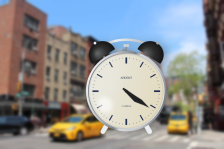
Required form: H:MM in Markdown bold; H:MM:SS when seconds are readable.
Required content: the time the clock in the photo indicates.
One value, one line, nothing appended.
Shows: **4:21**
